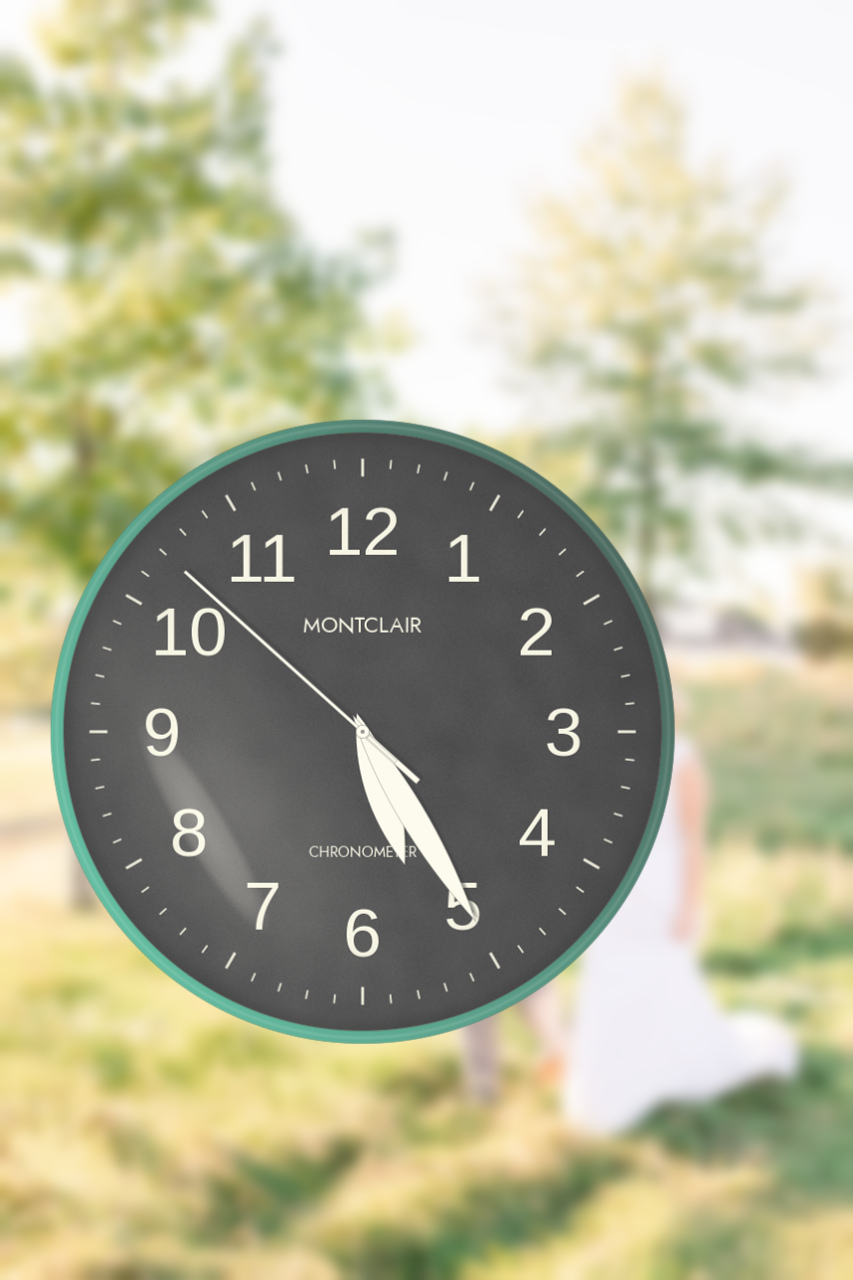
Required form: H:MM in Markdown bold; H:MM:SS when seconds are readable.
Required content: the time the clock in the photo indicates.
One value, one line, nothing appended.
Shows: **5:24:52**
